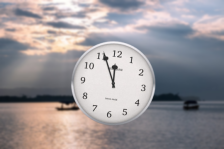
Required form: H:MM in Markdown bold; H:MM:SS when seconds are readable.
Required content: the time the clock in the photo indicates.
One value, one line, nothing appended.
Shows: **11:56**
